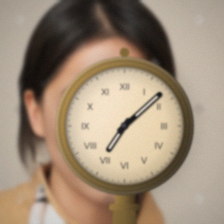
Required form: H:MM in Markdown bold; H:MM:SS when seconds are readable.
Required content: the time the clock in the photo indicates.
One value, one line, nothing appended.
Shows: **7:08**
